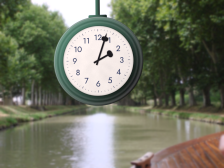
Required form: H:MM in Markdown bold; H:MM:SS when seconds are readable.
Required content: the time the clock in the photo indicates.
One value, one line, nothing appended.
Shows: **2:03**
